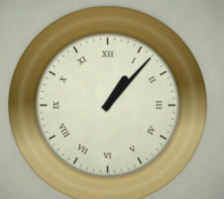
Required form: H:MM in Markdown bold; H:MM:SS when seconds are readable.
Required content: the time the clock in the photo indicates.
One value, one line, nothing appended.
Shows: **1:07**
